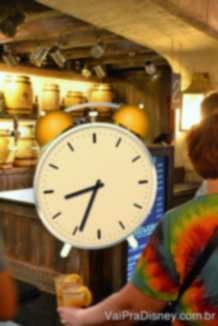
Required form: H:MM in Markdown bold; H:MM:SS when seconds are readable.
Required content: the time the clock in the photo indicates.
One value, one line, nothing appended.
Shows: **8:34**
